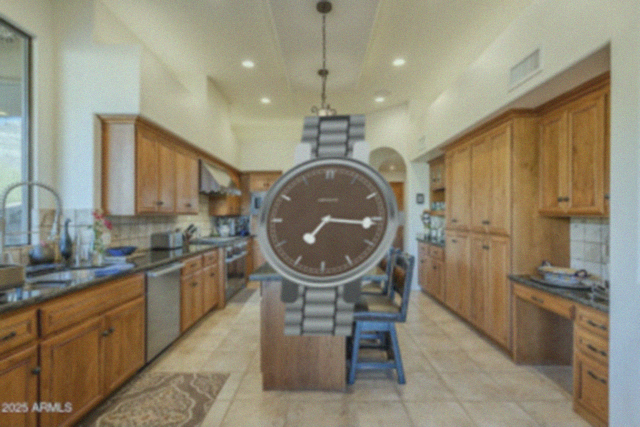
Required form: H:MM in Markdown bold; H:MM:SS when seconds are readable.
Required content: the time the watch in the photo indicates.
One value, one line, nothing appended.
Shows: **7:16**
